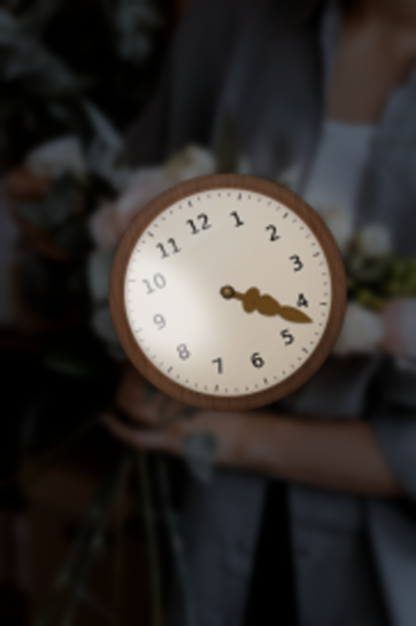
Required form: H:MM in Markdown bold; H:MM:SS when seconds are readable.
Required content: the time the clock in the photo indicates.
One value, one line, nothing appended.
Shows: **4:22**
